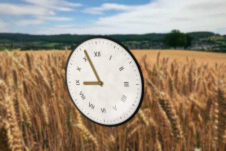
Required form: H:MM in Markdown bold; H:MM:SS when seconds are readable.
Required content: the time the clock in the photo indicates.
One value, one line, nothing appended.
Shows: **8:56**
